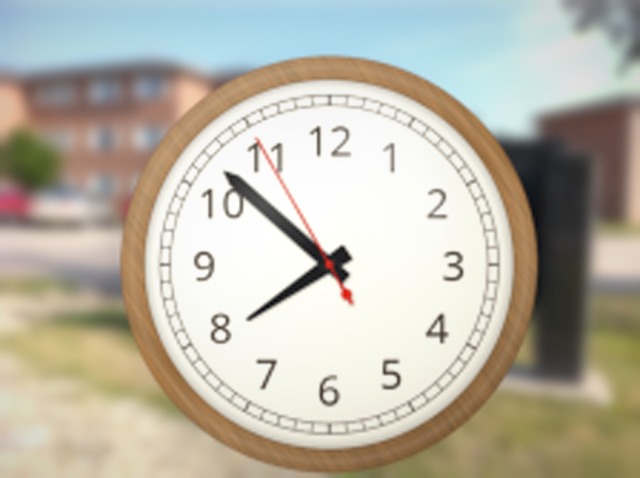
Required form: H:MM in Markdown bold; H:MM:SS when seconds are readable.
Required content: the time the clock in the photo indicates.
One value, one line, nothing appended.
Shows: **7:51:55**
